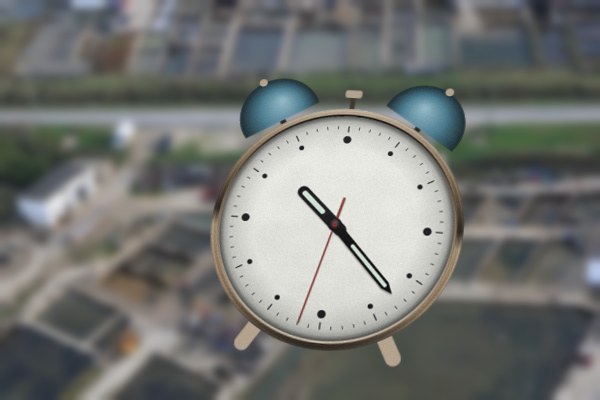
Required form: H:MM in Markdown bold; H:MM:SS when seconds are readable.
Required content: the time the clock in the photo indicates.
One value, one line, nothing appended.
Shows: **10:22:32**
